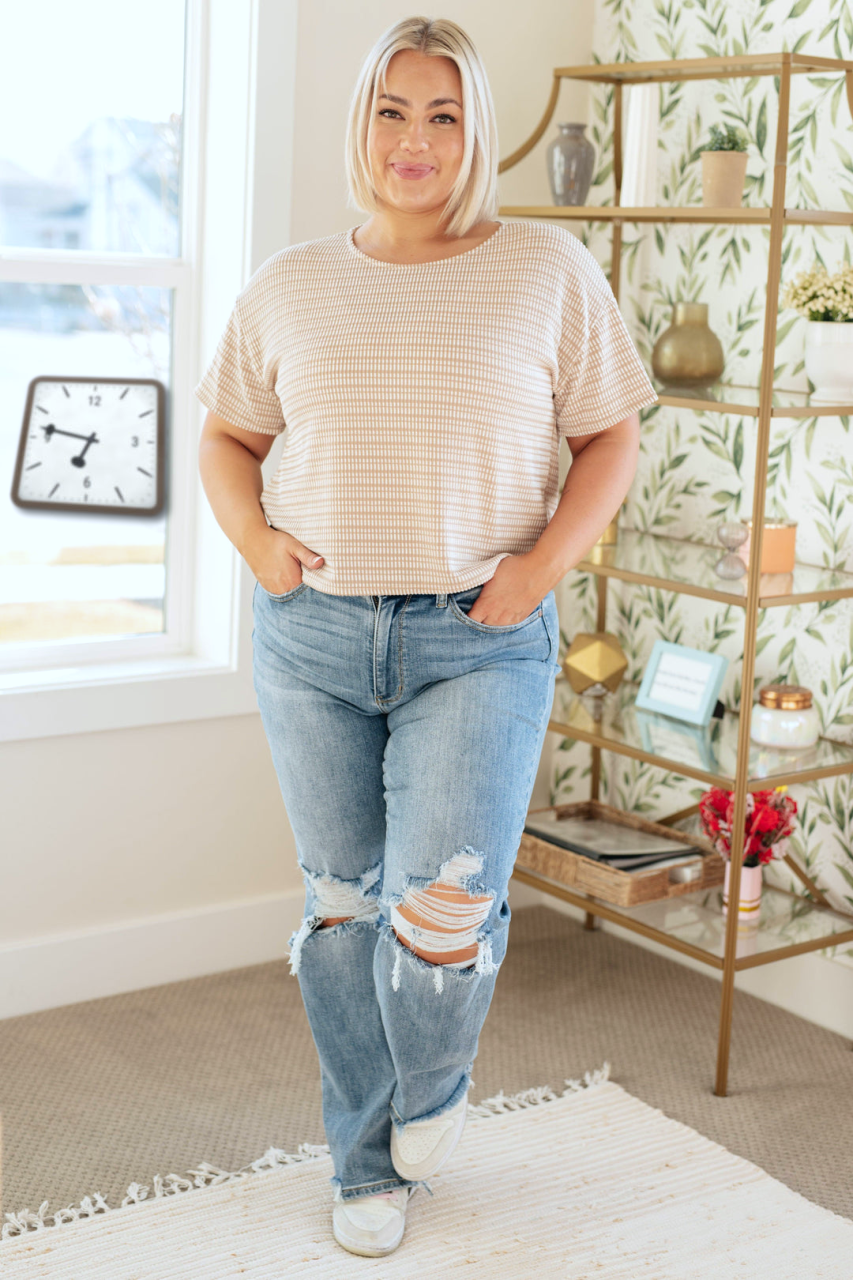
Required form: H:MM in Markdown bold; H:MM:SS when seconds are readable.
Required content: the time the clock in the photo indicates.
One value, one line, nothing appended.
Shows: **6:47**
